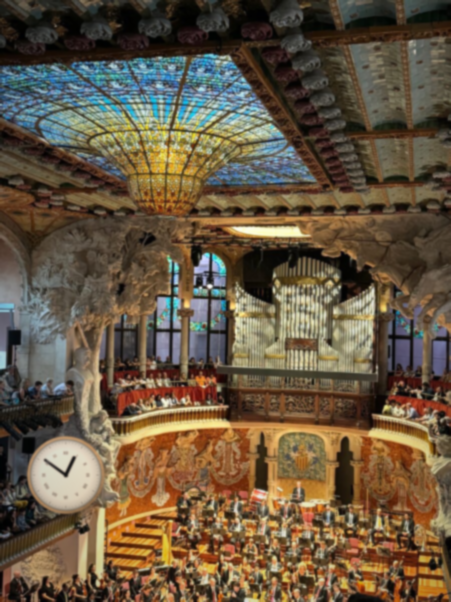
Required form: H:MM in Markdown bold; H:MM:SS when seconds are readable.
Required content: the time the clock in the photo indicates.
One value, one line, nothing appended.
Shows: **12:51**
